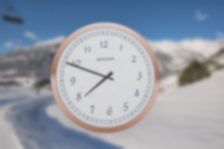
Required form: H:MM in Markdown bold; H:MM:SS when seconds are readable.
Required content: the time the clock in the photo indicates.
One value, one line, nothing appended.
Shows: **7:49**
